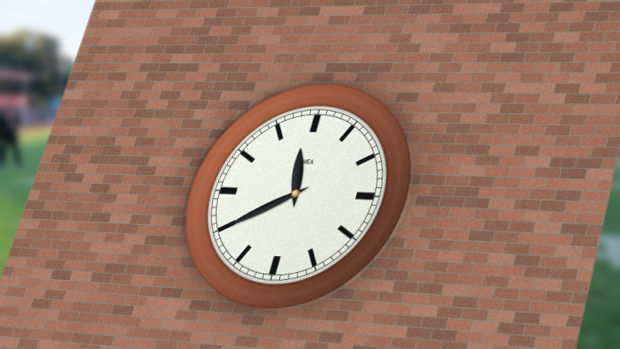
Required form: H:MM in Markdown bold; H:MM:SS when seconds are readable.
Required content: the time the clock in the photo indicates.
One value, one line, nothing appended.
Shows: **11:40**
